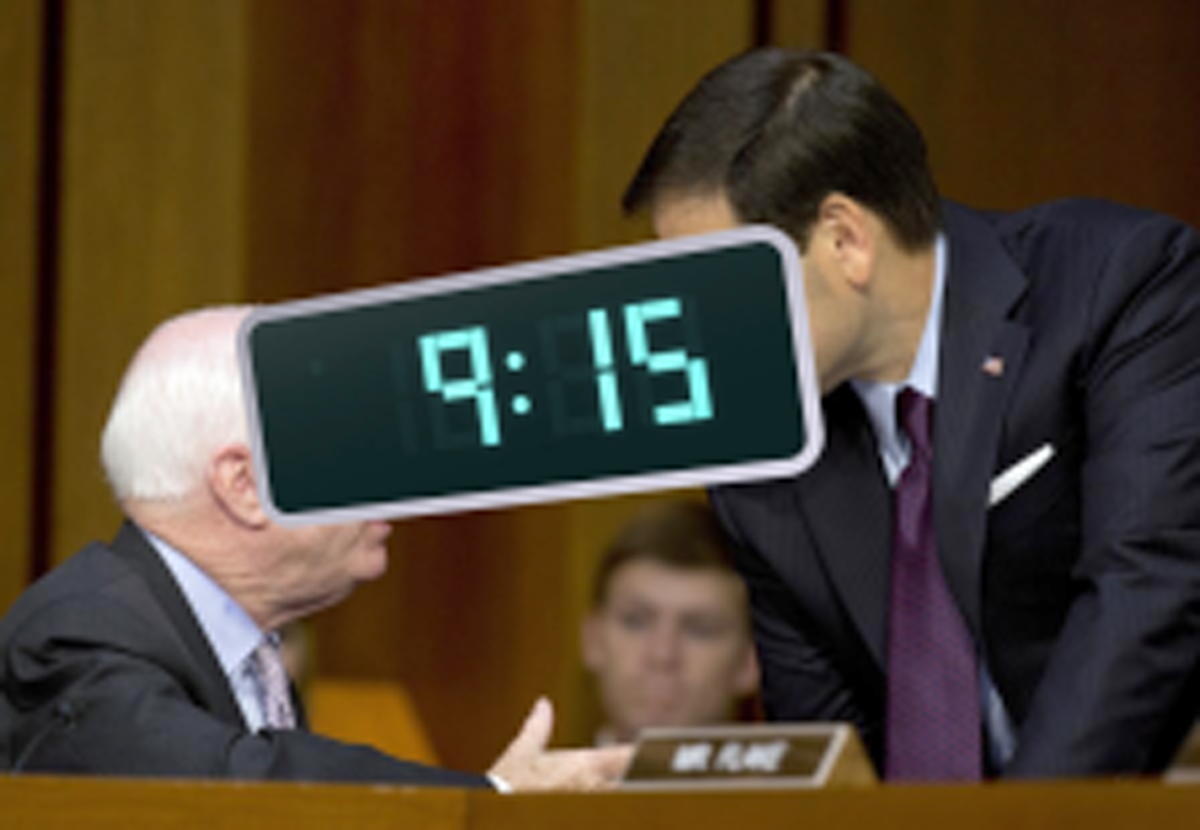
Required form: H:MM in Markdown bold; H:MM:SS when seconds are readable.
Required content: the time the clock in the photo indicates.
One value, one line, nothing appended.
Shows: **9:15**
